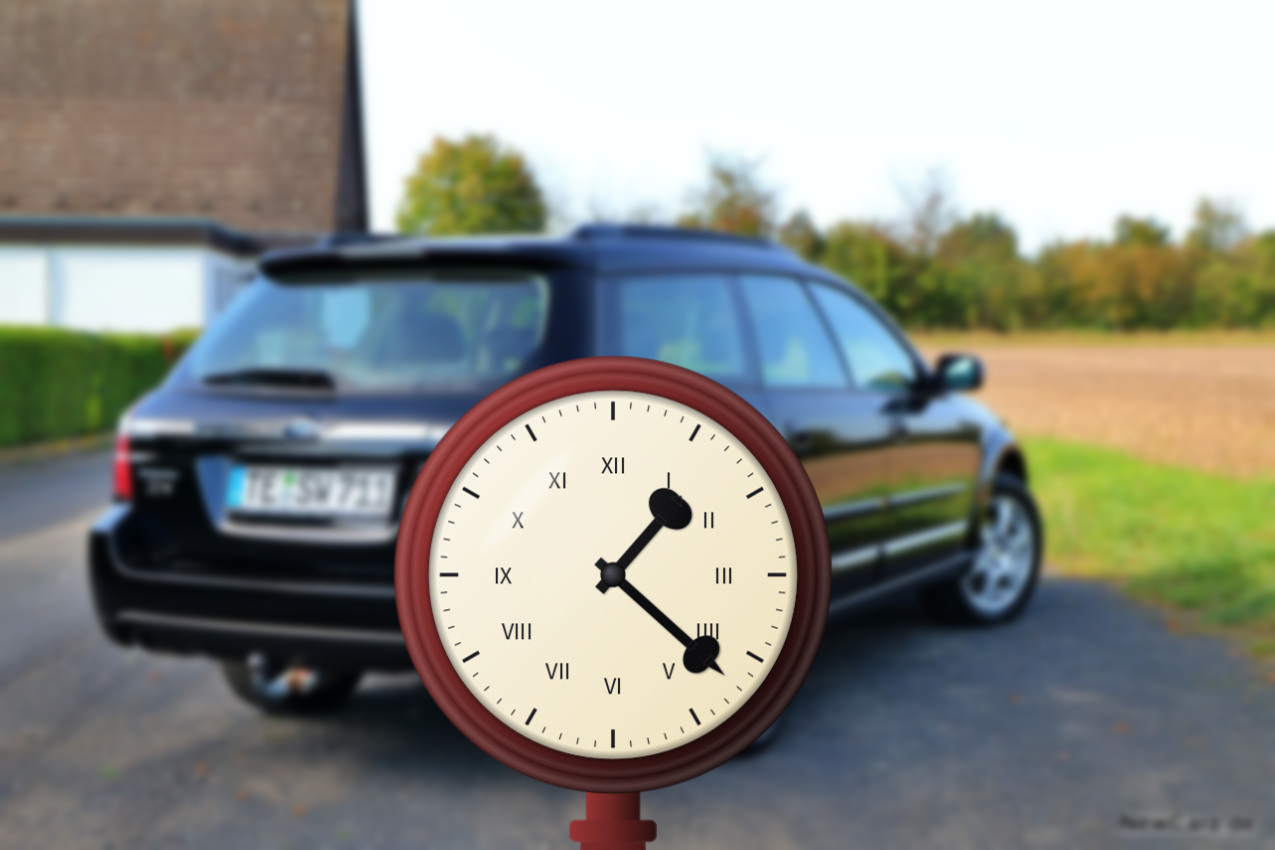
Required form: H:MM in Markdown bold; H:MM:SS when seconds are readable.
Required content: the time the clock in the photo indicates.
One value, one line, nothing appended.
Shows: **1:22**
